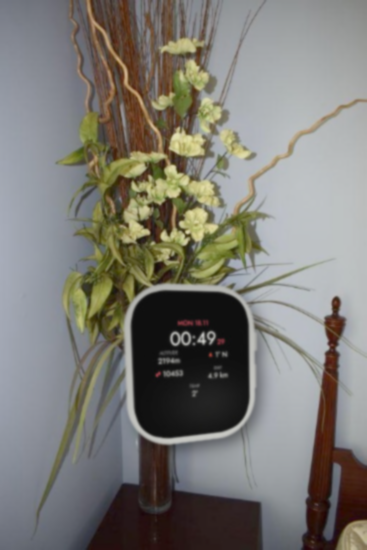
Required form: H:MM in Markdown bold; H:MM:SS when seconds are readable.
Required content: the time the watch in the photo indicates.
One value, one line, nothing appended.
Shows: **0:49**
